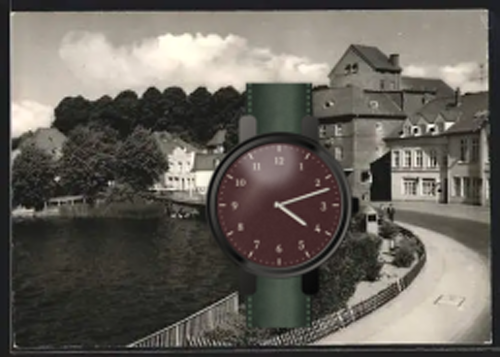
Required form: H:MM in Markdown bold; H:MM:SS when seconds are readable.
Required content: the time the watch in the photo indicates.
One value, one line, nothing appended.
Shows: **4:12**
